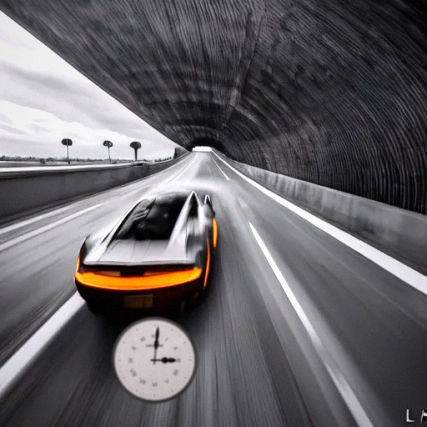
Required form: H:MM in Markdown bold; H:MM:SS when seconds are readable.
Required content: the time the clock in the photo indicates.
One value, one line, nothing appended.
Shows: **3:01**
